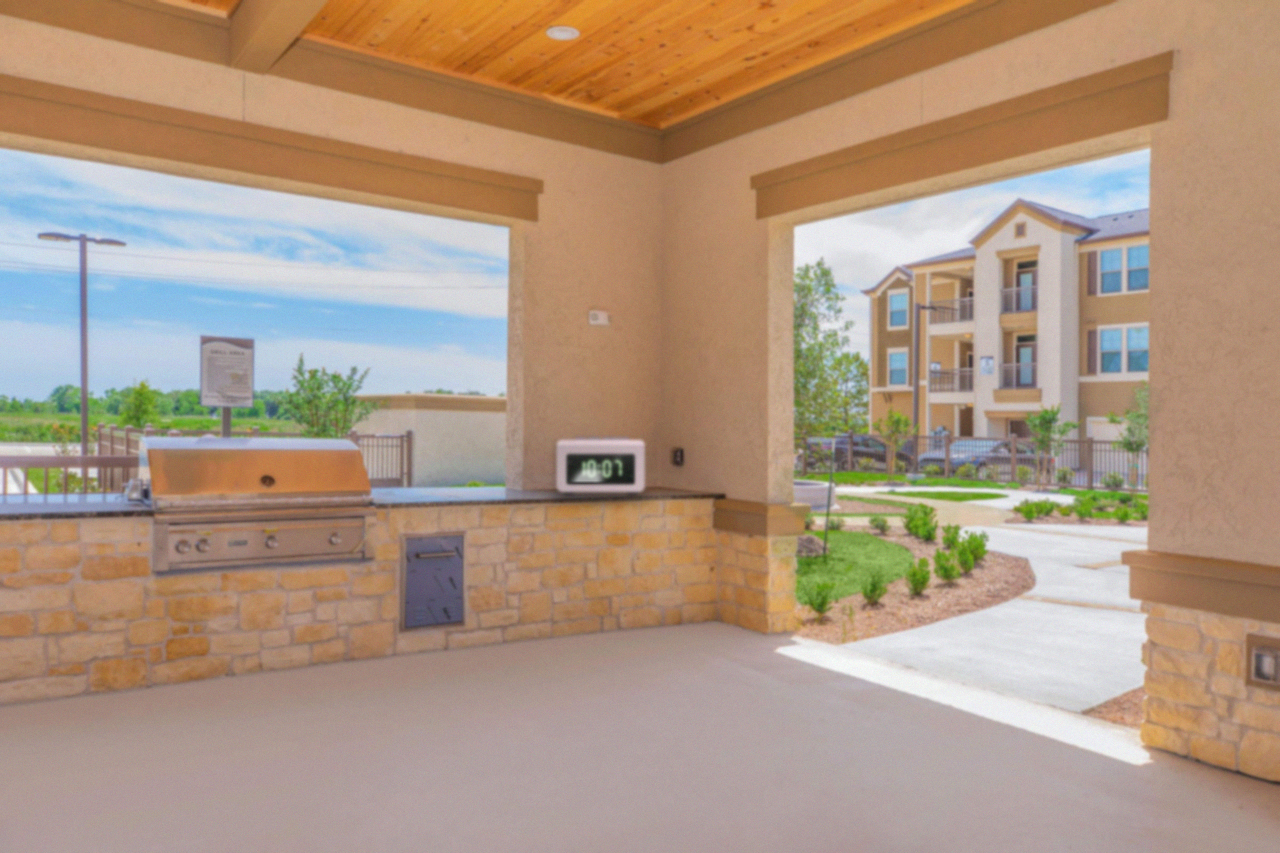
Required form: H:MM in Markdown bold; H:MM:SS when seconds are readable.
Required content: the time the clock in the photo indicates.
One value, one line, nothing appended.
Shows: **10:07**
